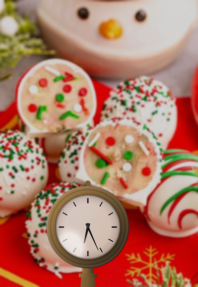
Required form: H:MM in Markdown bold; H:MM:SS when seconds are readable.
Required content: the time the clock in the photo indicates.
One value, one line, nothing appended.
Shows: **6:26**
